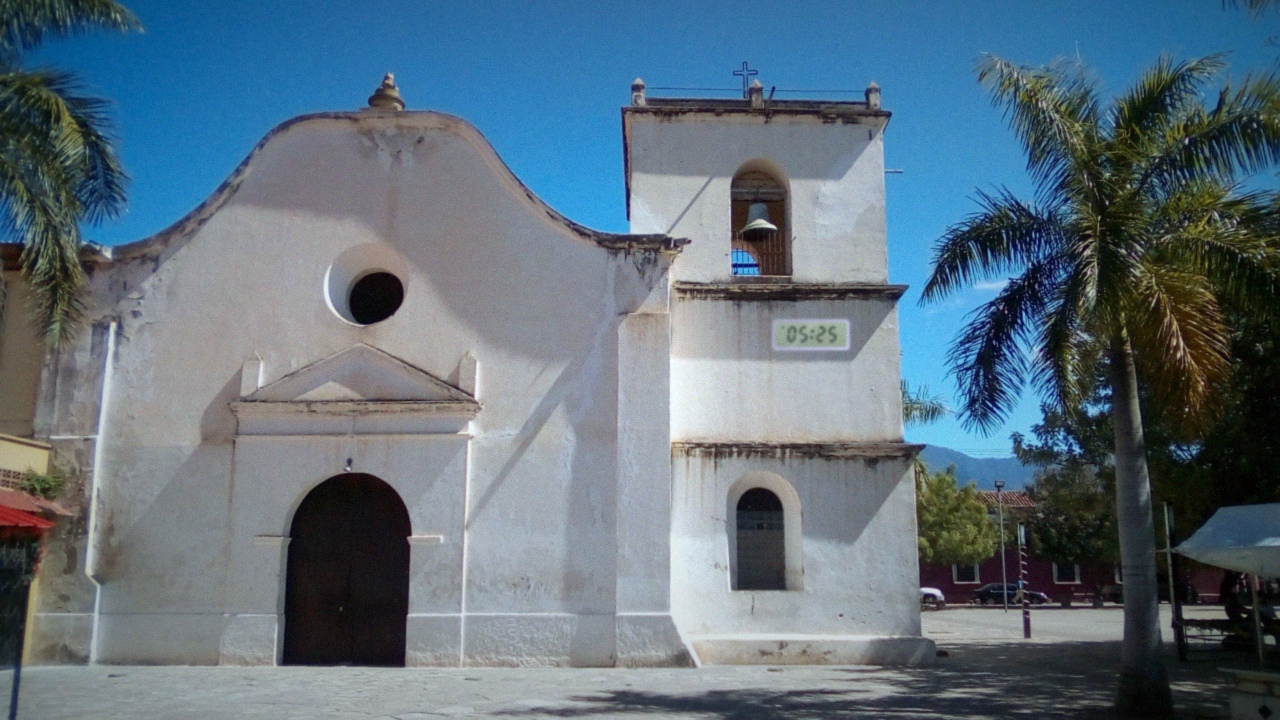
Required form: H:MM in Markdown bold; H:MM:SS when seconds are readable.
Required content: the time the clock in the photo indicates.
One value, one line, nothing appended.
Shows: **5:25**
